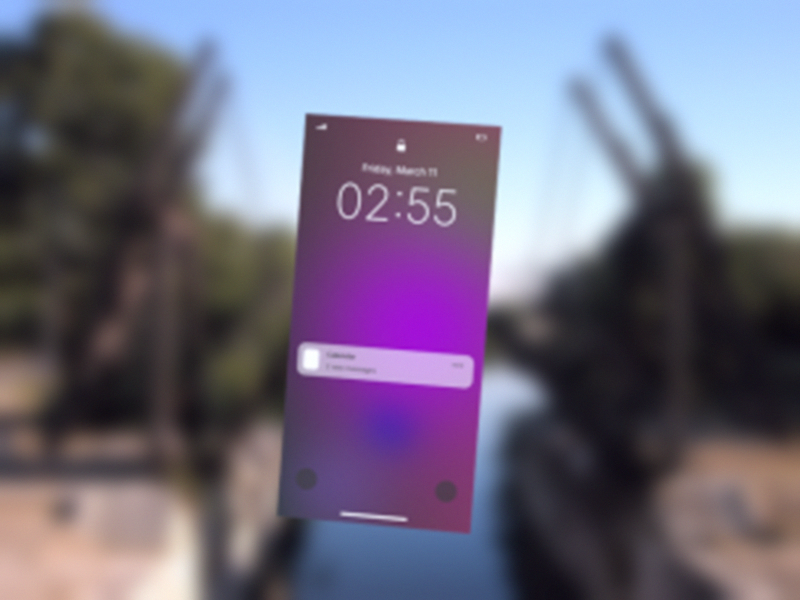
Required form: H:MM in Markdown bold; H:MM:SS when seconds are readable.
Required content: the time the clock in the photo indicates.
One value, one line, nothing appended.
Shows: **2:55**
